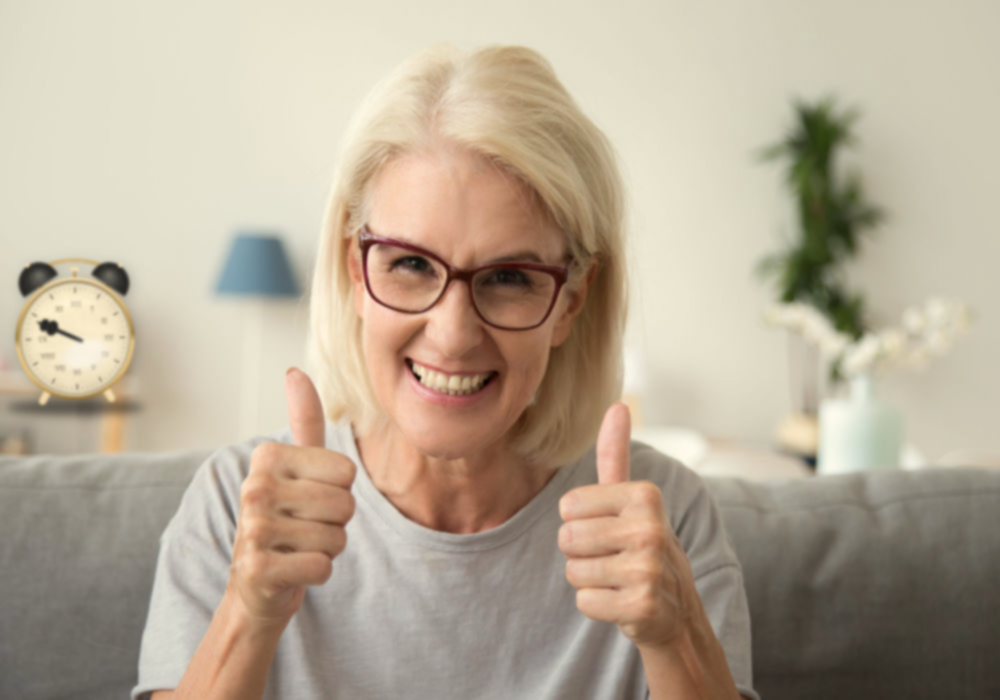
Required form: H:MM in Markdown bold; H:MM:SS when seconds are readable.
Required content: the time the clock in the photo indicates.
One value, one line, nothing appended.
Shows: **9:49**
